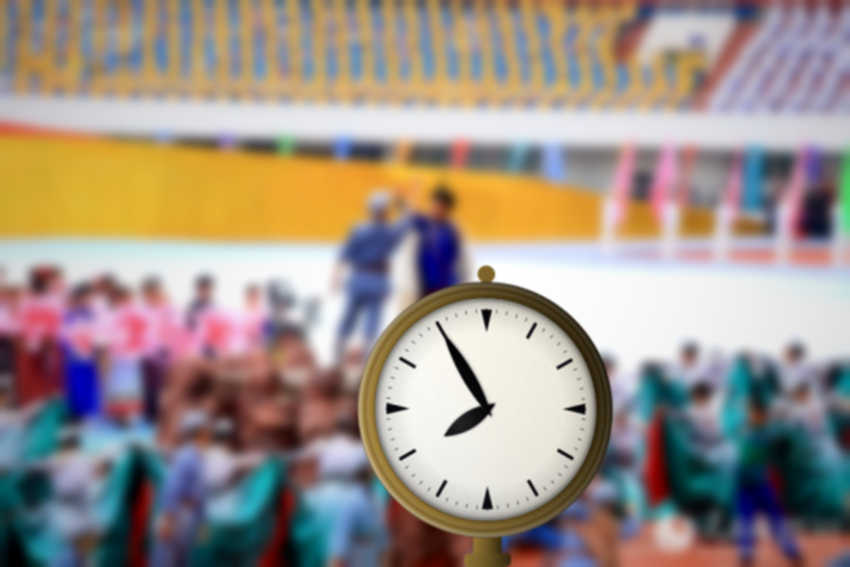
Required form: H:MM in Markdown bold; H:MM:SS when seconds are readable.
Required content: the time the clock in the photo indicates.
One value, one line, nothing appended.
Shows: **7:55**
